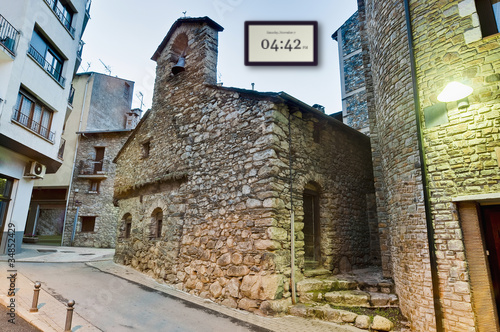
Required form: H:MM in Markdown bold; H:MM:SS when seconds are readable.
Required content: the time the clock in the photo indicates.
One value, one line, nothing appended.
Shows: **4:42**
